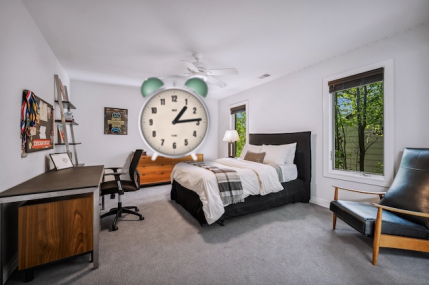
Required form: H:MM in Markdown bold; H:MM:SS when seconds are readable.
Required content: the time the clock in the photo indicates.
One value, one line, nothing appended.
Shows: **1:14**
